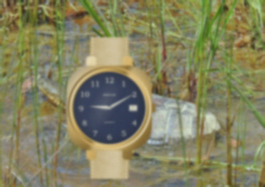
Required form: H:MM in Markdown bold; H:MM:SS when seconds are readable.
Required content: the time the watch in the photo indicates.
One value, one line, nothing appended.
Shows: **9:10**
